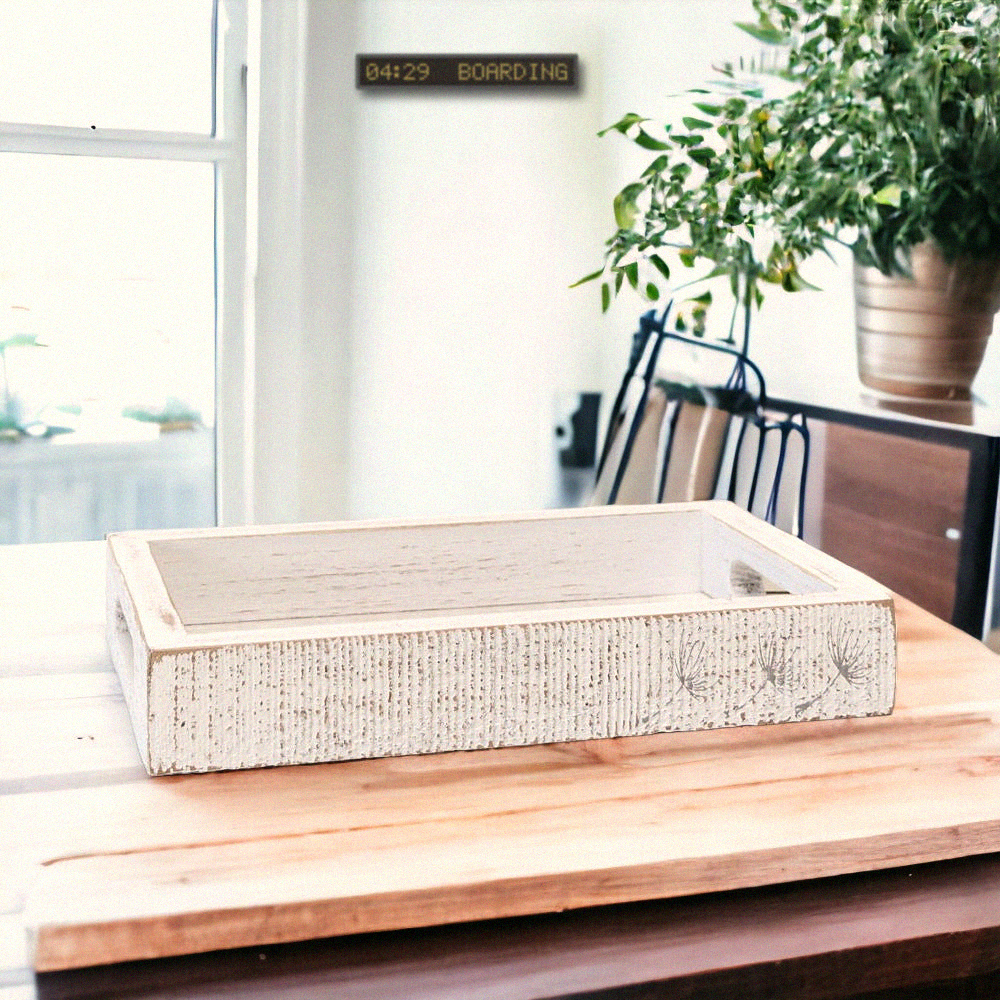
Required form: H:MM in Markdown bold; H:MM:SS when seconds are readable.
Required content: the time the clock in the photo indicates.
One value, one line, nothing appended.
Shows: **4:29**
